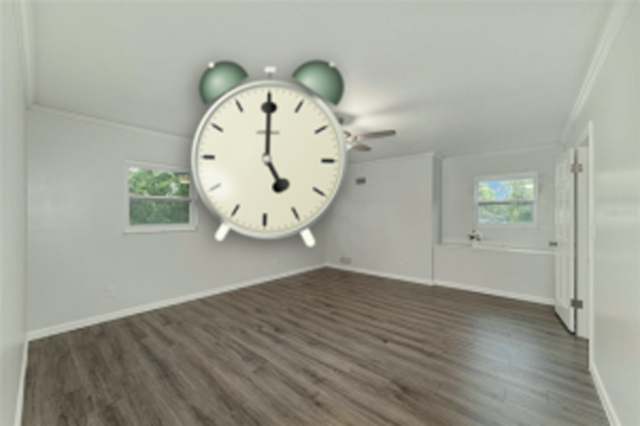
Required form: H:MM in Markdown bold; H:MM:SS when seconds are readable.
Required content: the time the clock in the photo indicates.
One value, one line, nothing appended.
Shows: **5:00**
